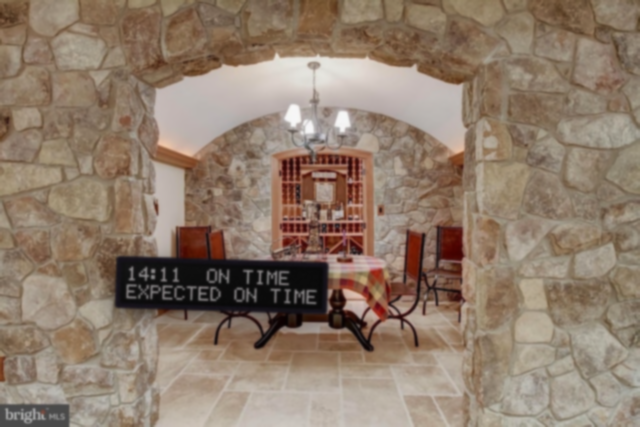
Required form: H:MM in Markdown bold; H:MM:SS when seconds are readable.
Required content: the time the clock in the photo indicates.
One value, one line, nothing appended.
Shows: **14:11**
